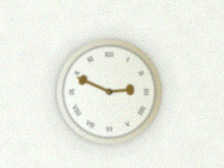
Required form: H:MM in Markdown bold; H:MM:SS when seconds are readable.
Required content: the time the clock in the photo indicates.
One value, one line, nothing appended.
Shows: **2:49**
